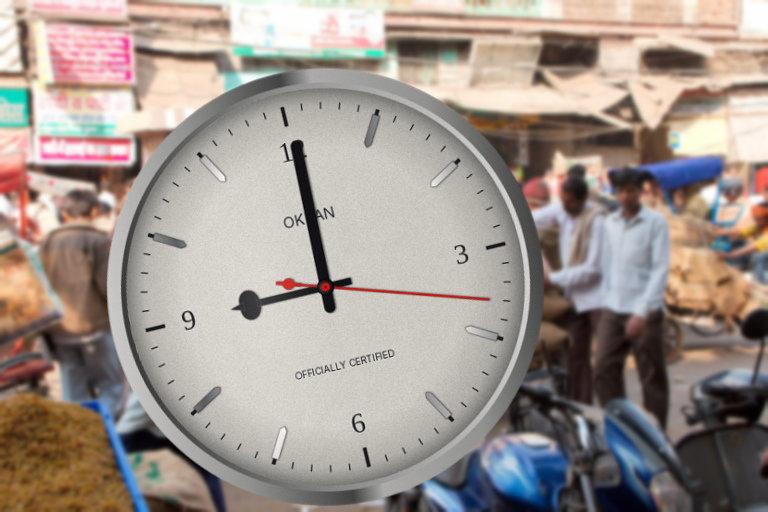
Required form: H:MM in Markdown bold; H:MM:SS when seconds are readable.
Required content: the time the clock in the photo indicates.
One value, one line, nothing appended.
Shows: **9:00:18**
